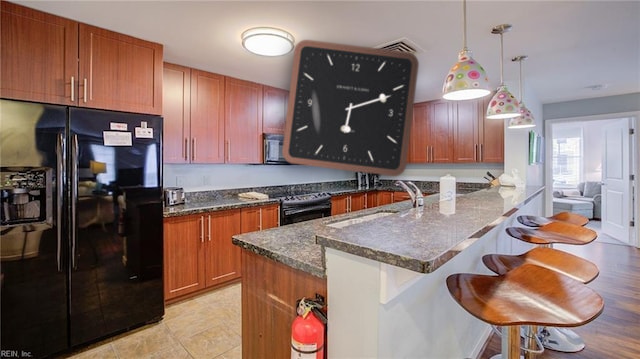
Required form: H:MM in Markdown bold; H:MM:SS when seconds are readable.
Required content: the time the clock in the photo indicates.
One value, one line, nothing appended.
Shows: **6:11**
